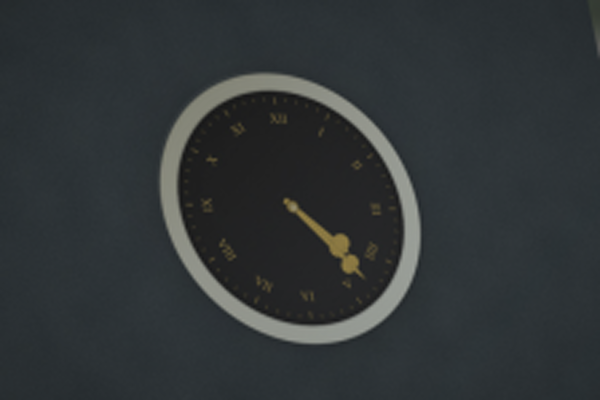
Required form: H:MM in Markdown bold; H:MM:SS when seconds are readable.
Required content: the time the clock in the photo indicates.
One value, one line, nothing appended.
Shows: **4:23**
